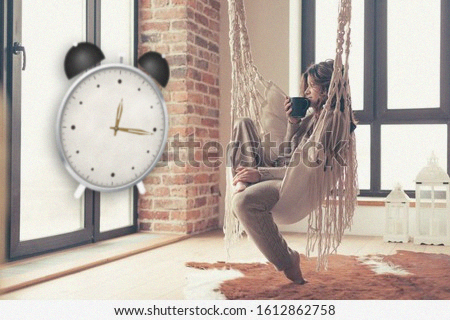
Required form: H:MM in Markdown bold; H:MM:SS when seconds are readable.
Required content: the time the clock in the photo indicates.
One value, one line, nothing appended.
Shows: **12:16**
